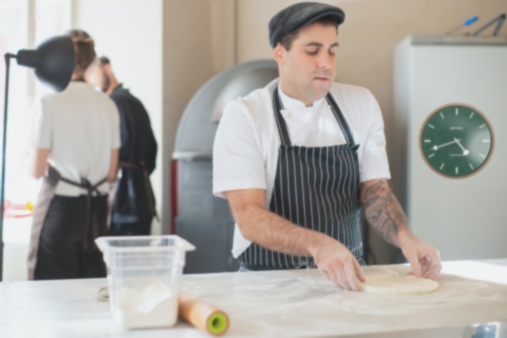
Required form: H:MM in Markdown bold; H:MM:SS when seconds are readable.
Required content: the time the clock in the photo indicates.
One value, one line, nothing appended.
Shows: **4:42**
